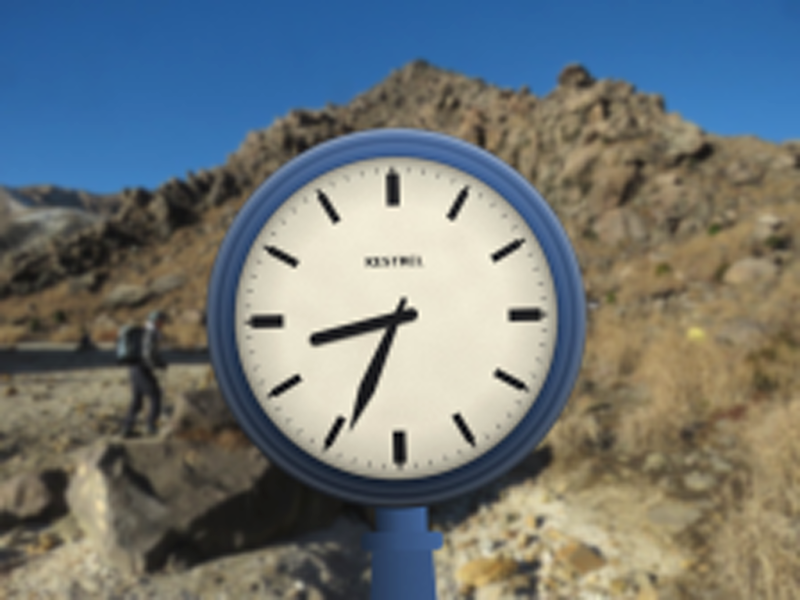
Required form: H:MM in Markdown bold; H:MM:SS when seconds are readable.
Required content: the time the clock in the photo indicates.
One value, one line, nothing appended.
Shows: **8:34**
